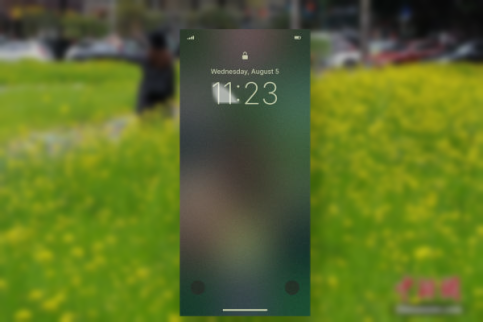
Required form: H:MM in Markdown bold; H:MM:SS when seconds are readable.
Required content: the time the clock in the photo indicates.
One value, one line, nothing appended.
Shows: **11:23**
